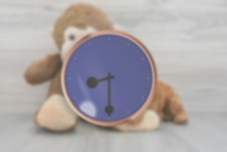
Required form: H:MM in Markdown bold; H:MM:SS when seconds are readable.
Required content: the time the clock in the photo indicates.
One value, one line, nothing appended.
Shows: **8:30**
